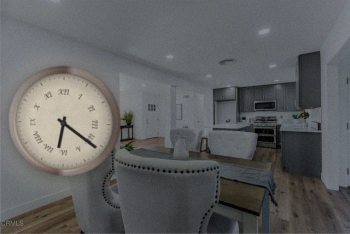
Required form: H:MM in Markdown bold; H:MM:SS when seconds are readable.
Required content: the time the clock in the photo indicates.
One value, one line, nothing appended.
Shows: **6:21**
